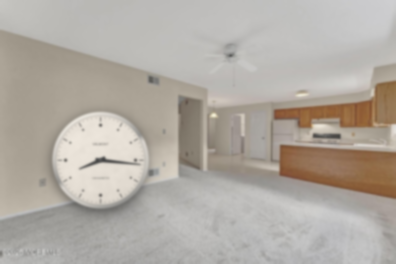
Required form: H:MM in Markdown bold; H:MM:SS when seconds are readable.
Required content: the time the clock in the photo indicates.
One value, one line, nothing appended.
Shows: **8:16**
